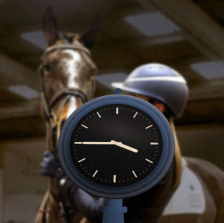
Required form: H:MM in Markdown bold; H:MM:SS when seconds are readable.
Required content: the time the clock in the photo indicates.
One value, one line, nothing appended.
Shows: **3:45**
